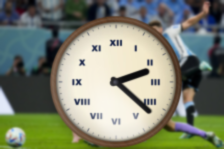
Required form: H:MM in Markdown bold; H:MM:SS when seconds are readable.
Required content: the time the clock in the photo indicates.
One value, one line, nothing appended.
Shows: **2:22**
